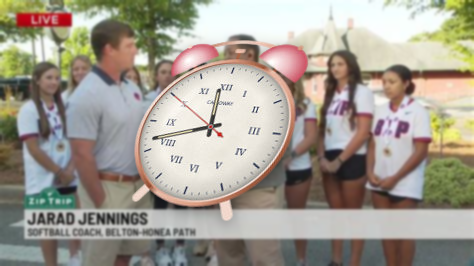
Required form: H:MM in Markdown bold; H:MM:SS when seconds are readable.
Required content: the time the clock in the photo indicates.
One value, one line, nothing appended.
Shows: **11:41:50**
